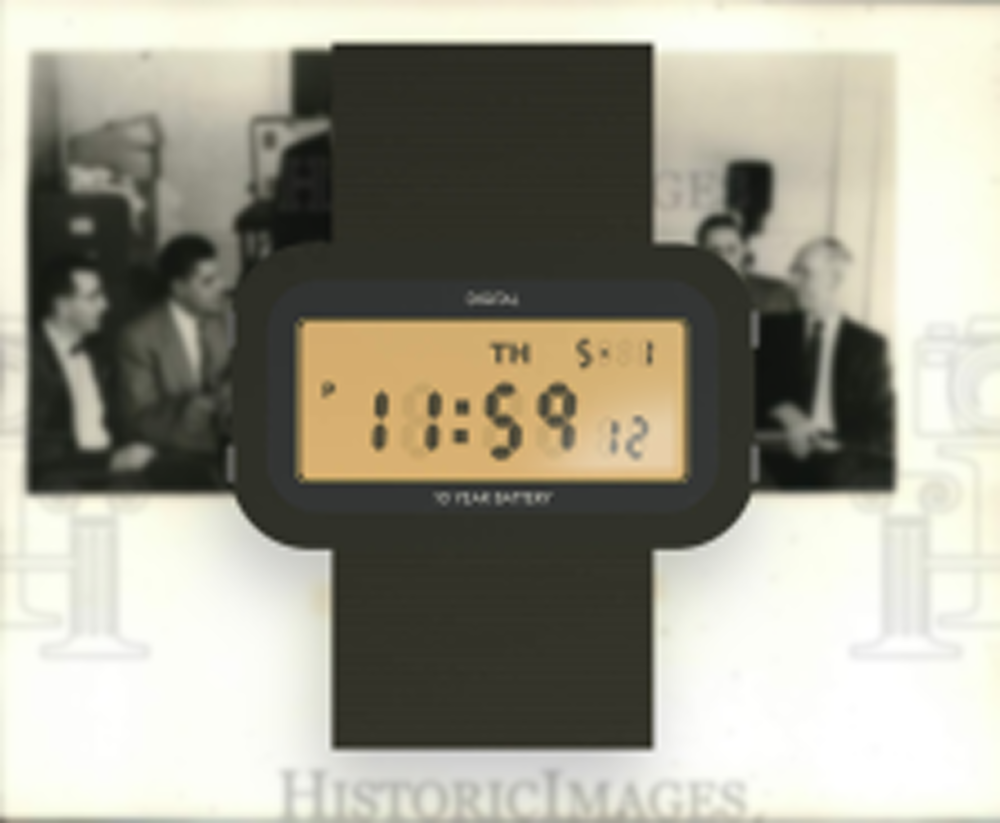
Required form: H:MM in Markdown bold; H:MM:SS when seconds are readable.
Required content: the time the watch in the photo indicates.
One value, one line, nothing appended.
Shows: **11:59:12**
